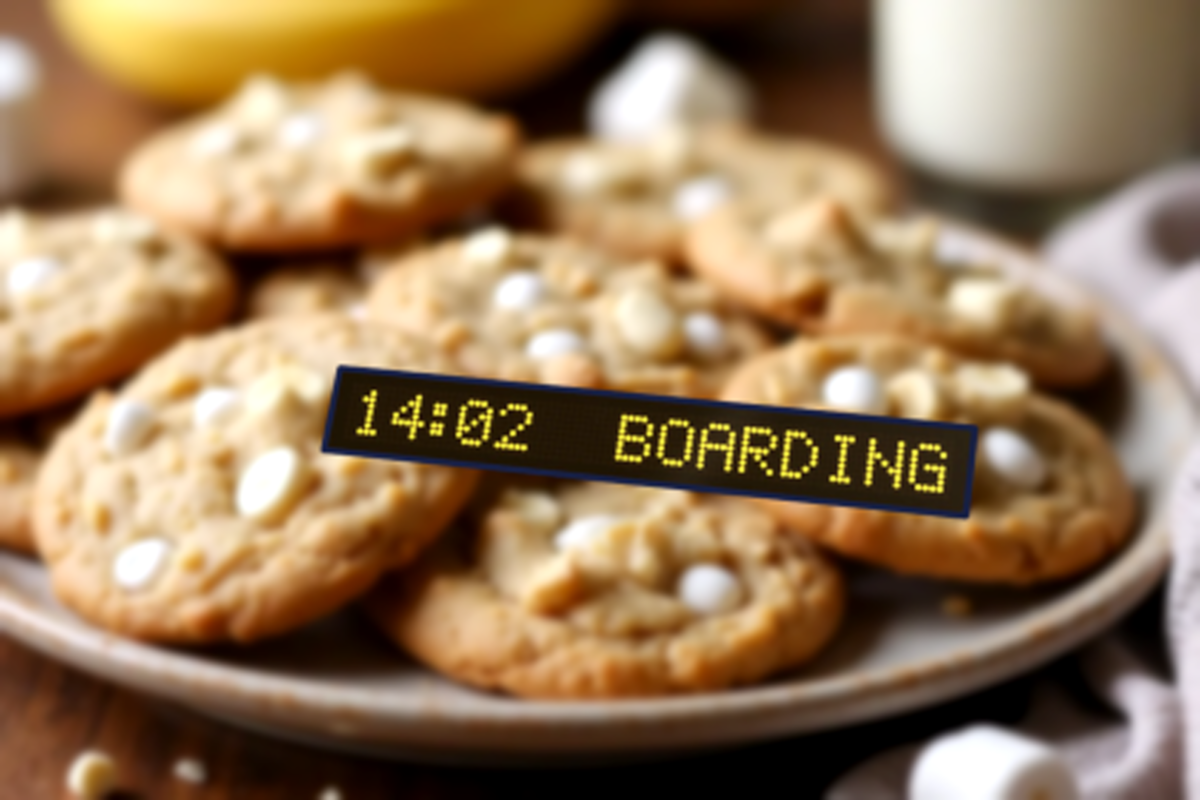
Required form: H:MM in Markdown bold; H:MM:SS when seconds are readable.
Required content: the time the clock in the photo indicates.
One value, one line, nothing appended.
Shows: **14:02**
